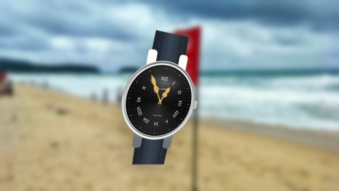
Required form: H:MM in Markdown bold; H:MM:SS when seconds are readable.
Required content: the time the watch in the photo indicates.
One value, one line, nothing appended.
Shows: **12:55**
